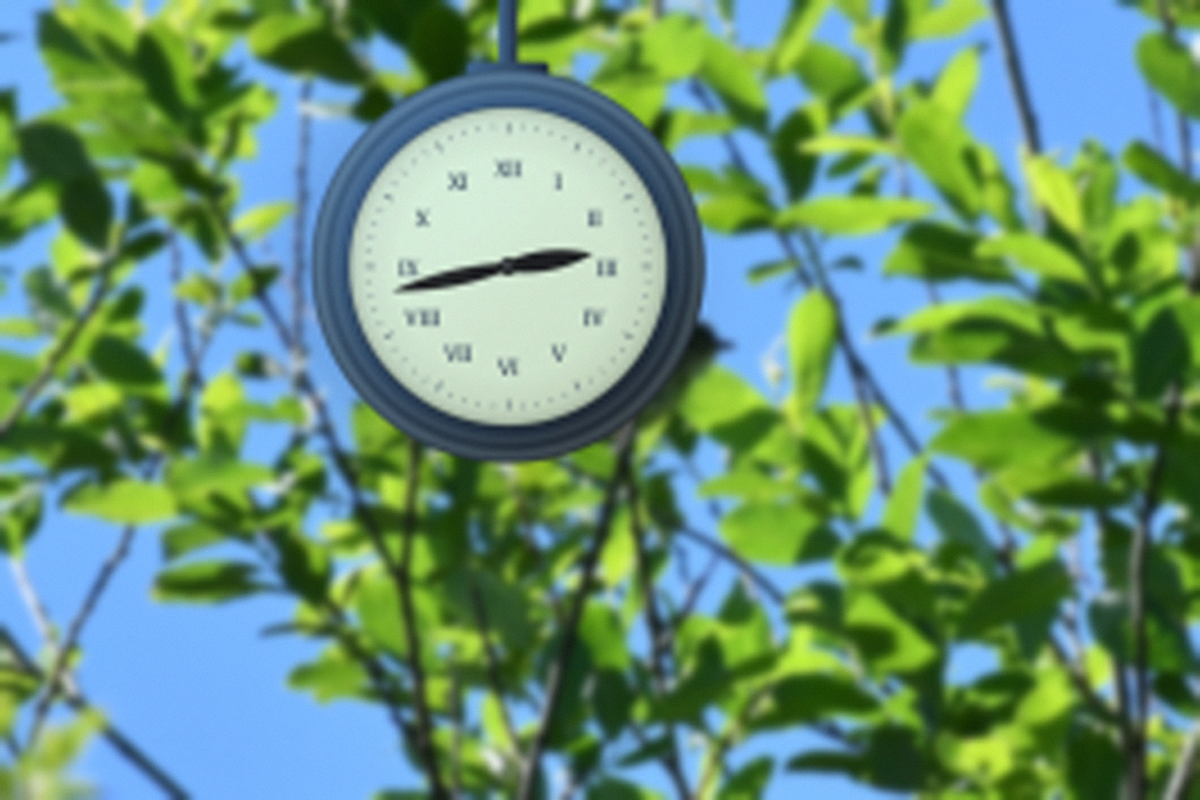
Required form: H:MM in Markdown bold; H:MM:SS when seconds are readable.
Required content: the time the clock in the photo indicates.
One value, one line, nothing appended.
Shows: **2:43**
